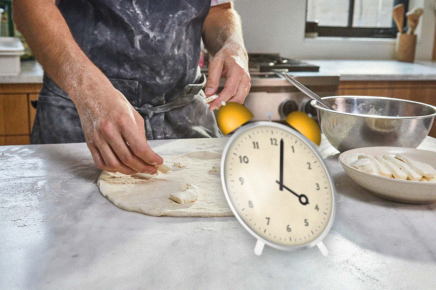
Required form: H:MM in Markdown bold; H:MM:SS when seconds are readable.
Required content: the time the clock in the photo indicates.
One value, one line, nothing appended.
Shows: **4:02**
